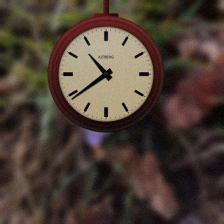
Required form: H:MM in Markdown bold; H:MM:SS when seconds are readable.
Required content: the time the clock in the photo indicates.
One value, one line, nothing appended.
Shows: **10:39**
